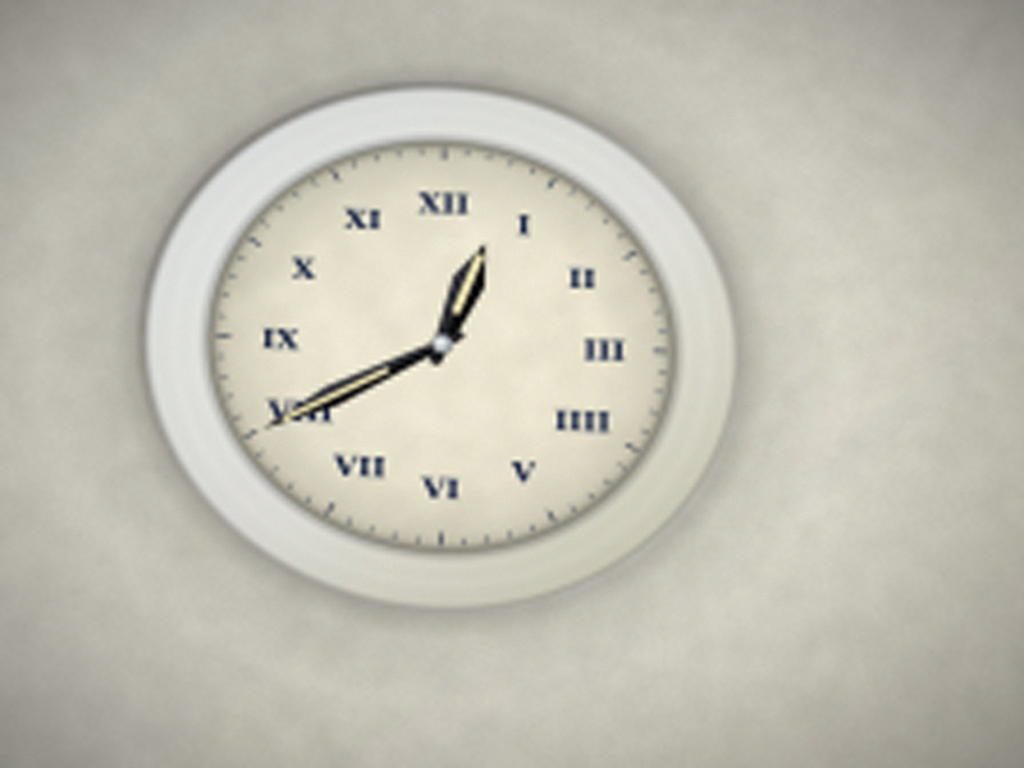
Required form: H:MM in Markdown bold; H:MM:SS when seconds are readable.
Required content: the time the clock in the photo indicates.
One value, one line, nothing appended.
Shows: **12:40**
